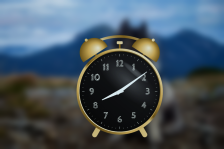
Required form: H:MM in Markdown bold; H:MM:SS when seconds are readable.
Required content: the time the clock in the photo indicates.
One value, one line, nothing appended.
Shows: **8:09**
